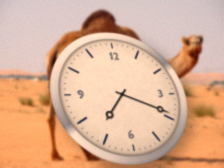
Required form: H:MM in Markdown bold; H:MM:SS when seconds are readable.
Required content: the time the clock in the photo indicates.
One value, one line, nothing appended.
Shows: **7:19**
